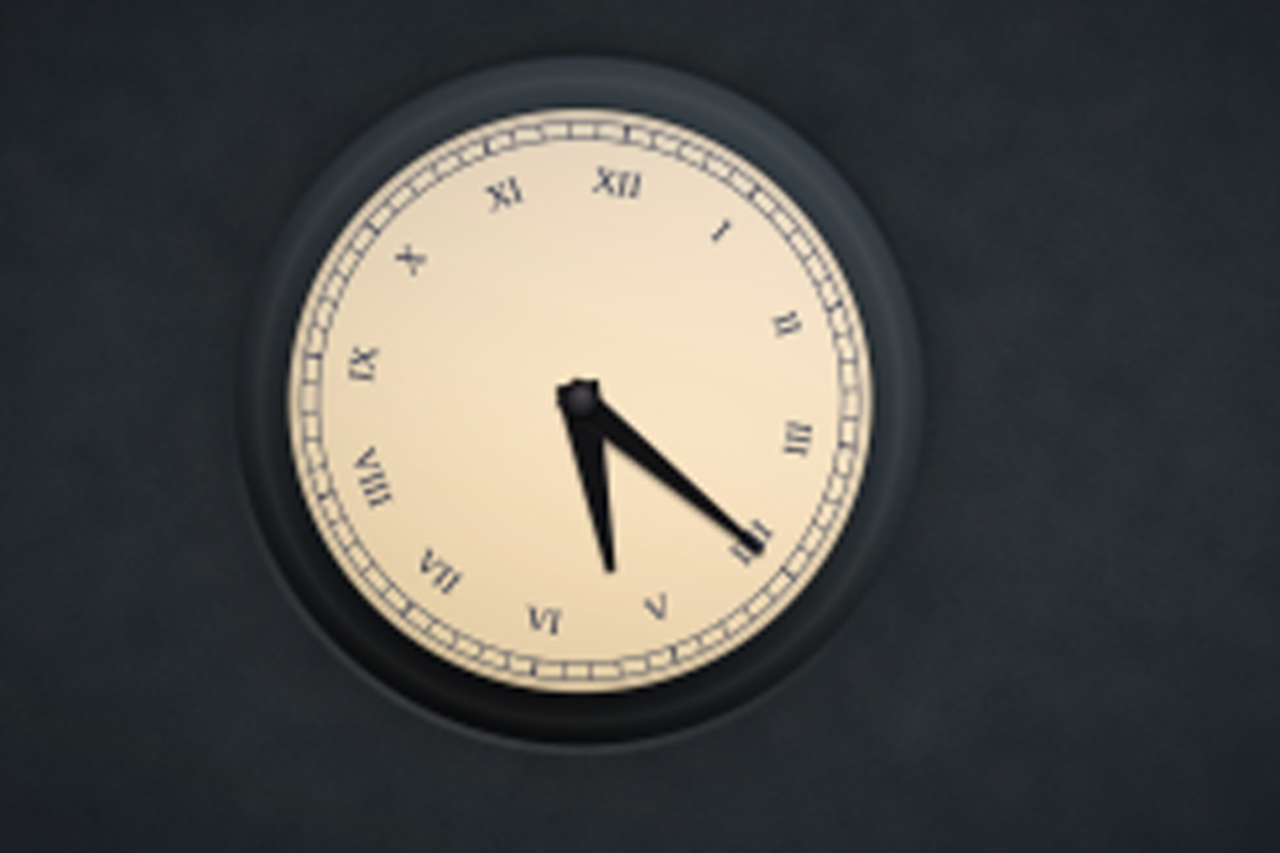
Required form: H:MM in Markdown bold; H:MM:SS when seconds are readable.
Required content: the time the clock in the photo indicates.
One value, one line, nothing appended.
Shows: **5:20**
